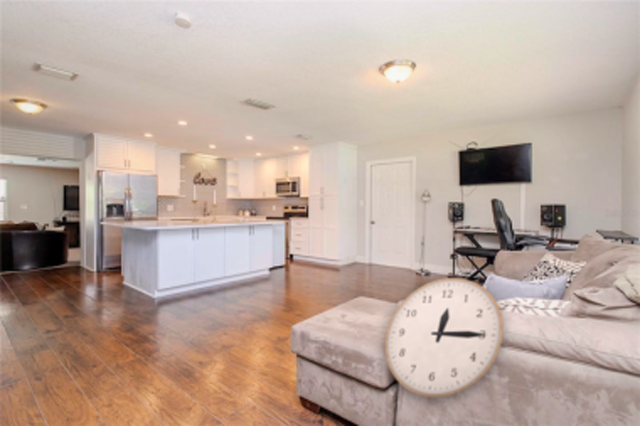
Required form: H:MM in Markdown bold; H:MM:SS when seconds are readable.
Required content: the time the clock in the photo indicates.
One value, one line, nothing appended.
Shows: **12:15**
